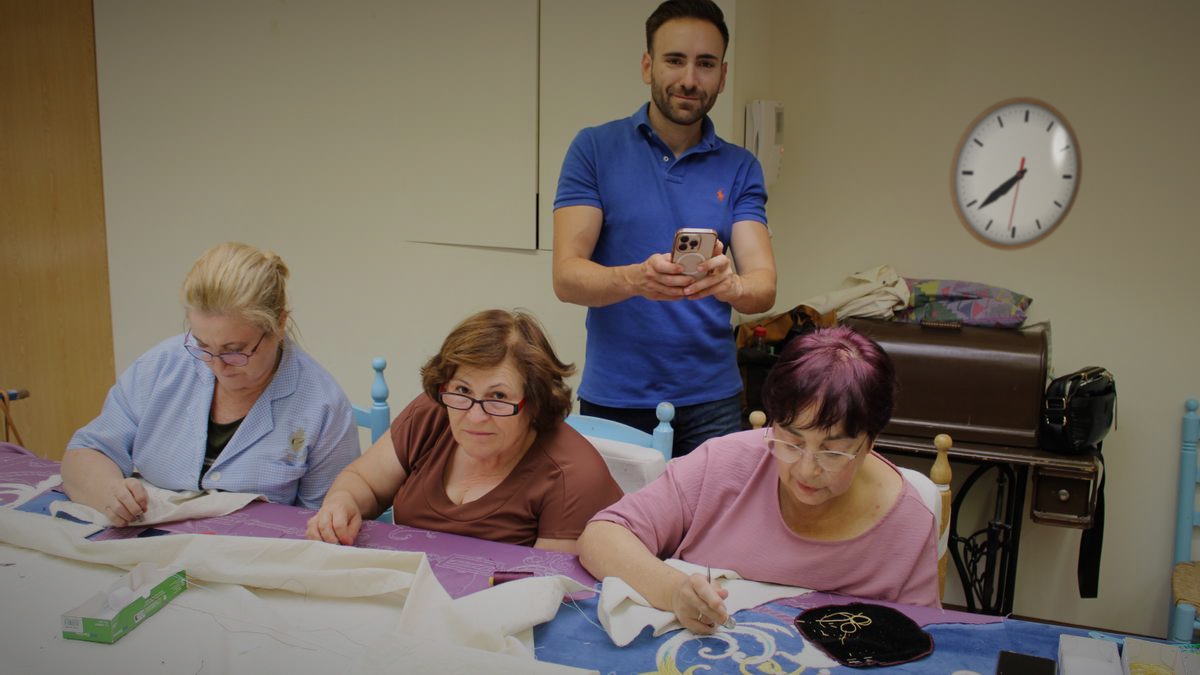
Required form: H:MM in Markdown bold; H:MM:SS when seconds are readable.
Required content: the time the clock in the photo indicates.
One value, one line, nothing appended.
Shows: **7:38:31**
